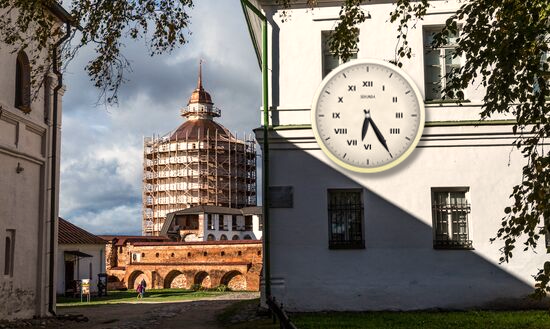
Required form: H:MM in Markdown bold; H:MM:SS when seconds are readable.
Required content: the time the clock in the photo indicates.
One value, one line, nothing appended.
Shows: **6:25**
